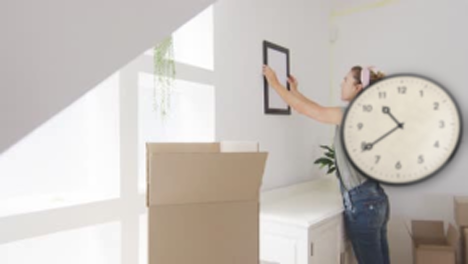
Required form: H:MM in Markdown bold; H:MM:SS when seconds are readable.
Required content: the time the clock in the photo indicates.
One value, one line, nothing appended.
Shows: **10:39**
